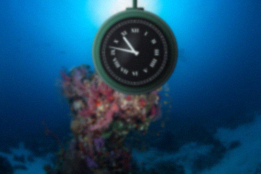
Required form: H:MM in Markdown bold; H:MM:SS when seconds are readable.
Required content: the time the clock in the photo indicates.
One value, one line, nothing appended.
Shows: **10:47**
